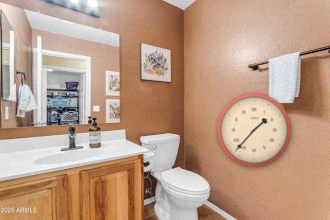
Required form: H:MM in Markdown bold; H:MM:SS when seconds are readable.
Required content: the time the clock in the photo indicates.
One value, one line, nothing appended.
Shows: **1:37**
